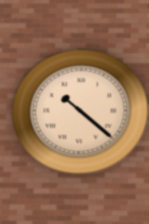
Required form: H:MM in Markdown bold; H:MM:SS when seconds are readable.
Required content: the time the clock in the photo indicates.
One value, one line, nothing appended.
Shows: **10:22**
